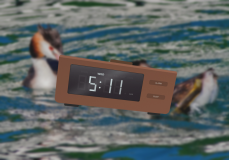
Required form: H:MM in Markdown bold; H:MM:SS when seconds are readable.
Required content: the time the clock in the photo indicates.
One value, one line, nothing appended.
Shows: **5:11**
